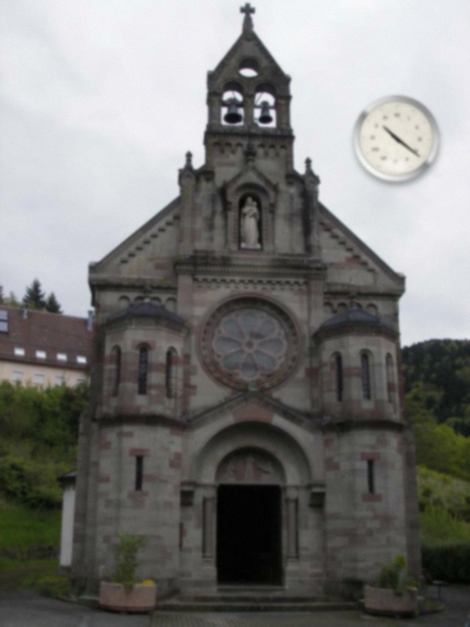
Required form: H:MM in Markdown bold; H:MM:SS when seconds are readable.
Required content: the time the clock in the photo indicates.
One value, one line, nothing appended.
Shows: **10:21**
